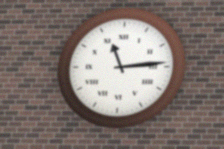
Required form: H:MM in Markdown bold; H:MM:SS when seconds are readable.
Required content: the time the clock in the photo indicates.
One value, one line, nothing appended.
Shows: **11:14**
